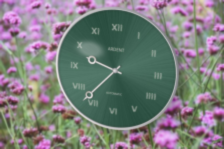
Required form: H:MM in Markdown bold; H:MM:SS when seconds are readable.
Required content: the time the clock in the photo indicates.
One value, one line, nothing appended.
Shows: **9:37**
